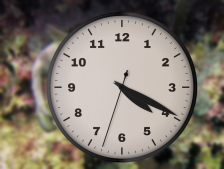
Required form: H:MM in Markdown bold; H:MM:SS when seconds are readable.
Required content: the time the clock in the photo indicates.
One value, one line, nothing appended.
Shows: **4:19:33**
